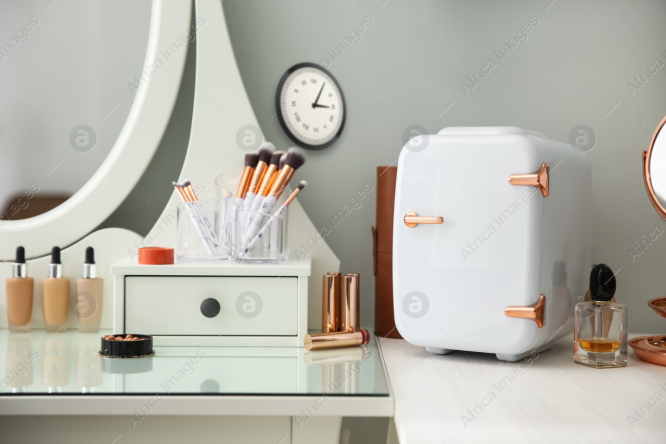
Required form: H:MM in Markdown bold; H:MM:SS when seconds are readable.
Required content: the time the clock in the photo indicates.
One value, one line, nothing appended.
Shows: **3:05**
